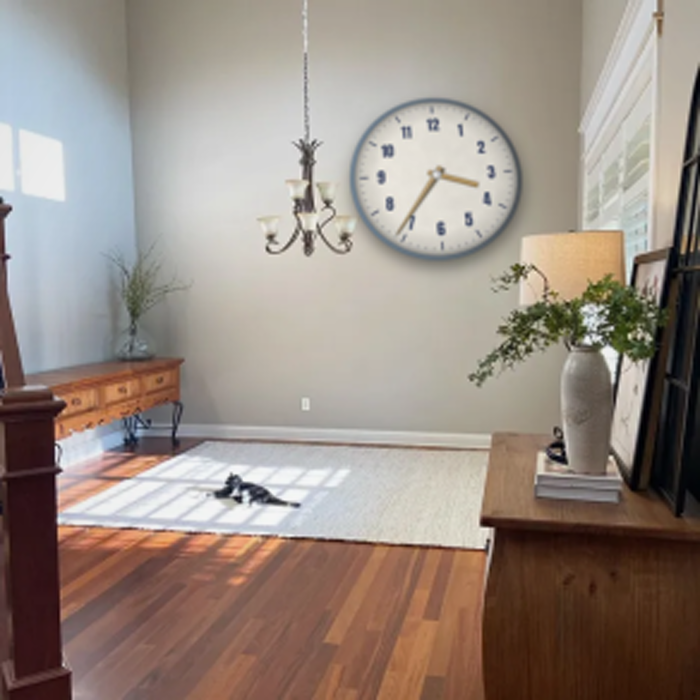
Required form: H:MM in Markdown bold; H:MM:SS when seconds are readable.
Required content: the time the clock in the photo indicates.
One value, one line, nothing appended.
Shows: **3:36**
